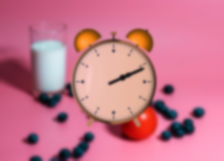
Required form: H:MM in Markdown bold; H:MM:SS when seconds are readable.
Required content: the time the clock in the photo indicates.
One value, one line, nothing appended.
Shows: **2:11**
